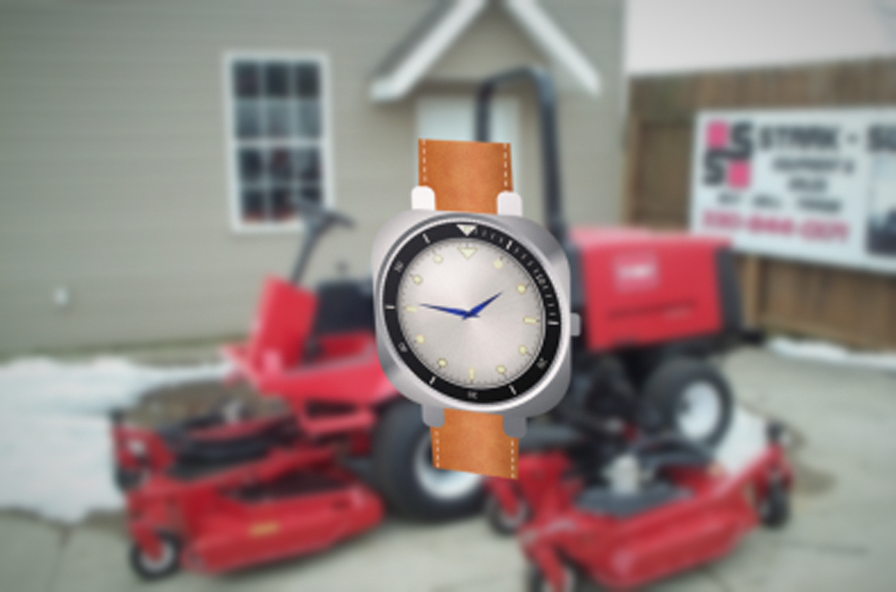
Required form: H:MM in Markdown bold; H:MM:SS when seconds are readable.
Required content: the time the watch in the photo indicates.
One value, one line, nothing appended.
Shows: **1:46**
